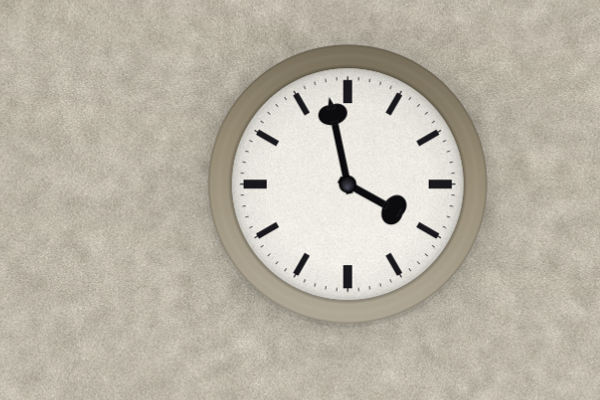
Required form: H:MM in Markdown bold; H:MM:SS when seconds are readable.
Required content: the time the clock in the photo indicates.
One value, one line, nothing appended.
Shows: **3:58**
